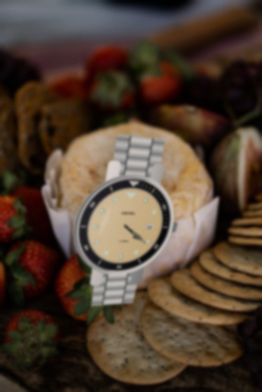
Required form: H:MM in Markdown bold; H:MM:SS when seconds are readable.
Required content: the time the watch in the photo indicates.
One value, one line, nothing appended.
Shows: **4:21**
